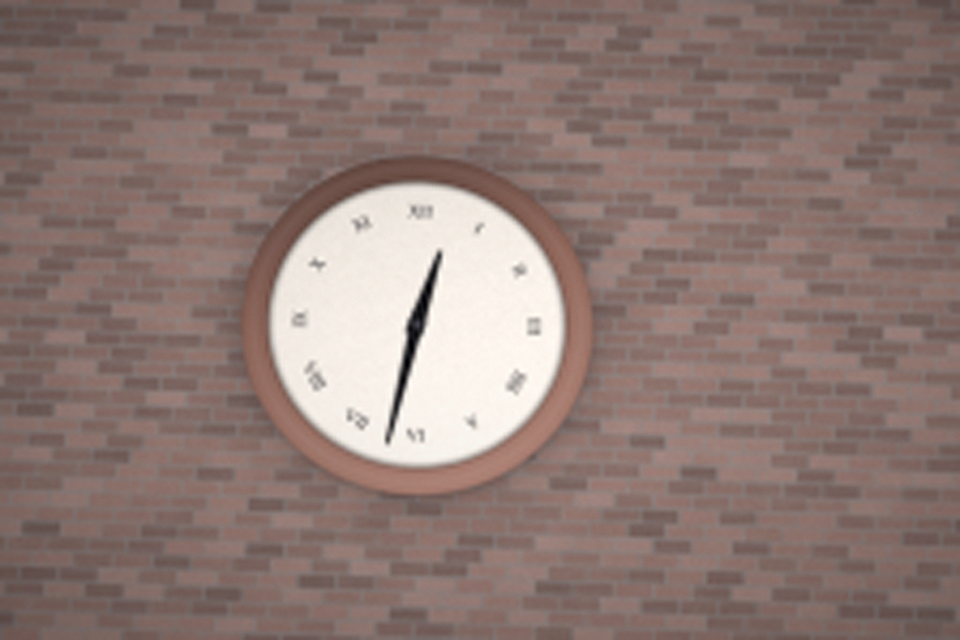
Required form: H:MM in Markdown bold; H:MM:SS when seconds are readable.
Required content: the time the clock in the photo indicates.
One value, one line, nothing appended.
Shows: **12:32**
